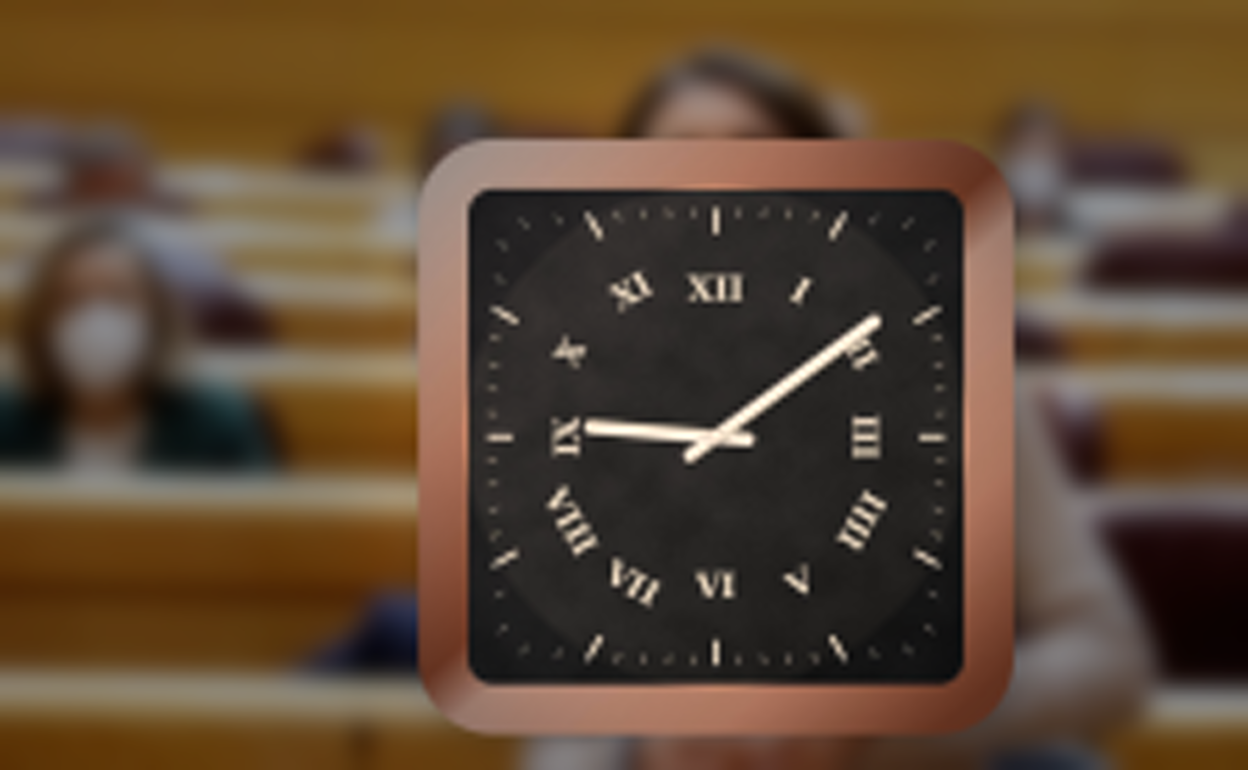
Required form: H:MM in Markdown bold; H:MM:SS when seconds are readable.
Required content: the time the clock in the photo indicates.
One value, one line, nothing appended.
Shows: **9:09**
